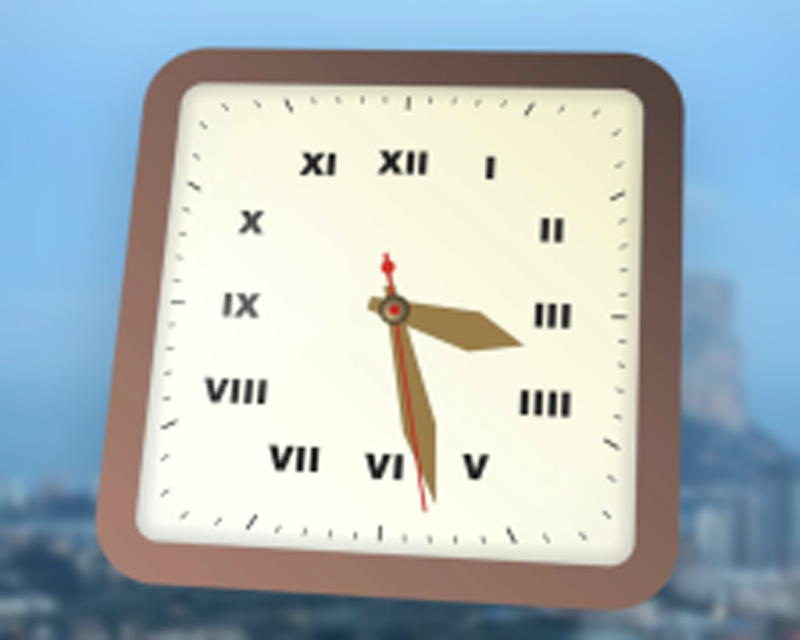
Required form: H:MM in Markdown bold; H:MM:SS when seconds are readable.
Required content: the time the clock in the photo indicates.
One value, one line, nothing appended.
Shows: **3:27:28**
